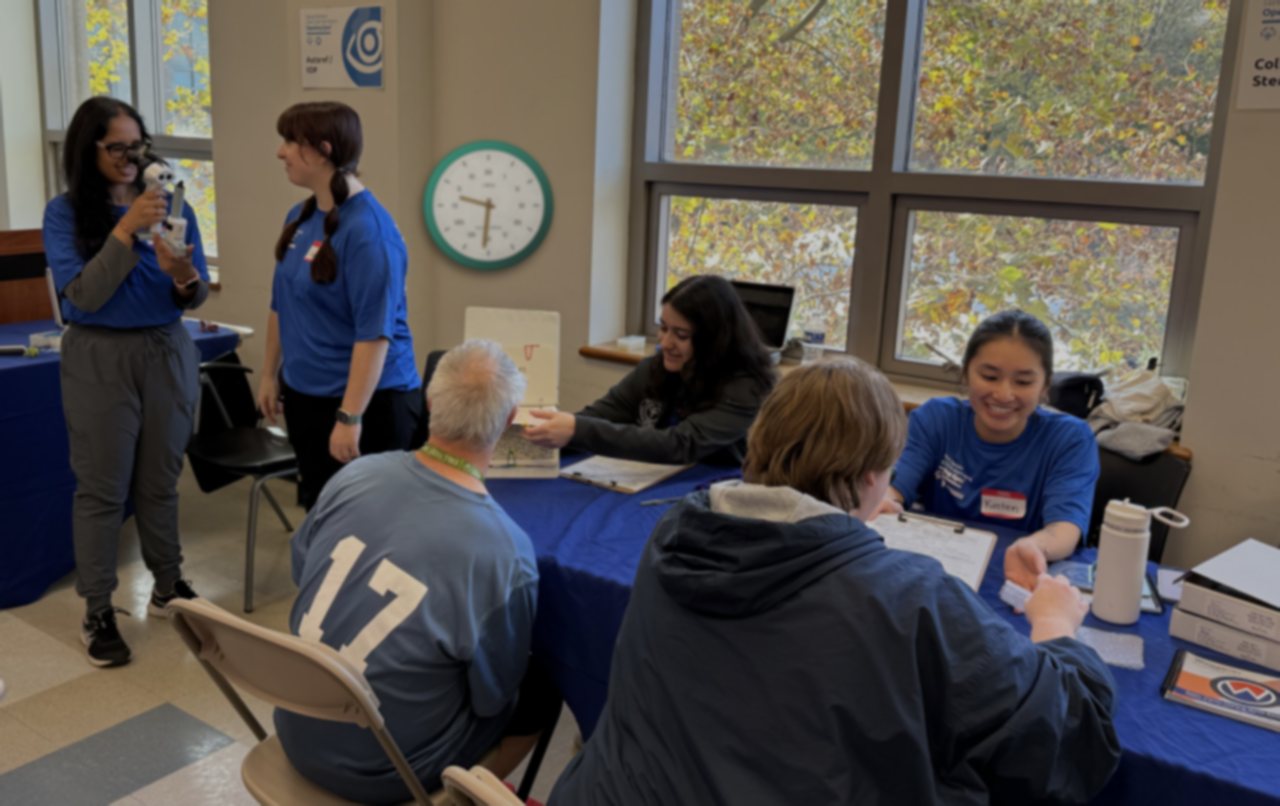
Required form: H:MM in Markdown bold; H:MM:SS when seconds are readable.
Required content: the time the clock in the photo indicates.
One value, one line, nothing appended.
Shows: **9:31**
